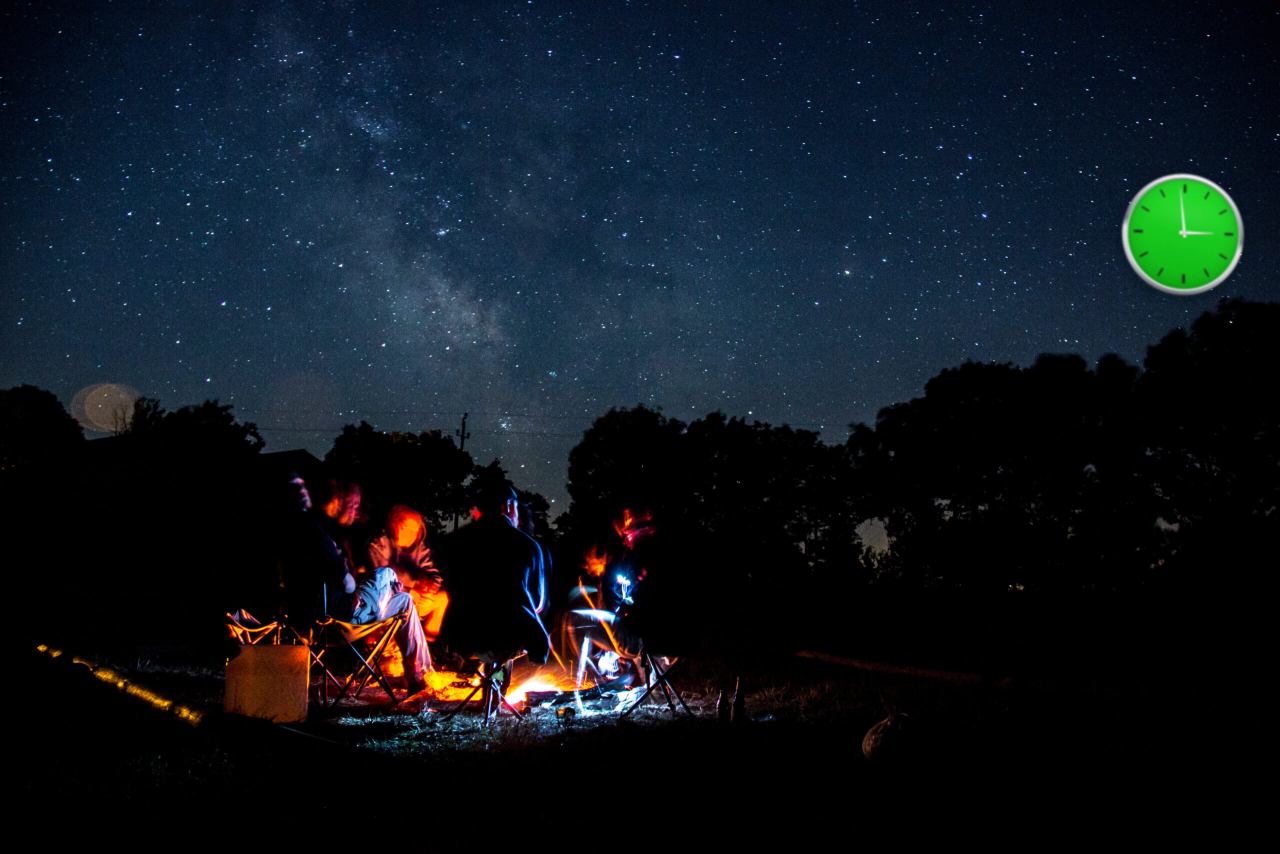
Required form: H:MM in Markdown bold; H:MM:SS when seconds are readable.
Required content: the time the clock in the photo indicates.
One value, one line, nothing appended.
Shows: **2:59**
